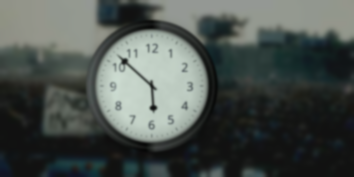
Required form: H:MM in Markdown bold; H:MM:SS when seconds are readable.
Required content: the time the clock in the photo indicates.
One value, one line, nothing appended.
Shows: **5:52**
